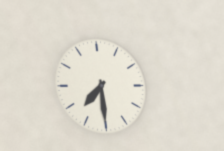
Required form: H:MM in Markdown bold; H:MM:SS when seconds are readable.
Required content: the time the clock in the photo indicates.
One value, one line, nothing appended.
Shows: **7:30**
